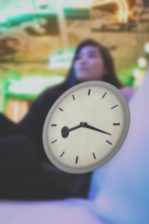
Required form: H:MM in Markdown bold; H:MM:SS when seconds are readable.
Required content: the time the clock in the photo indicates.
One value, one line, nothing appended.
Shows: **8:18**
